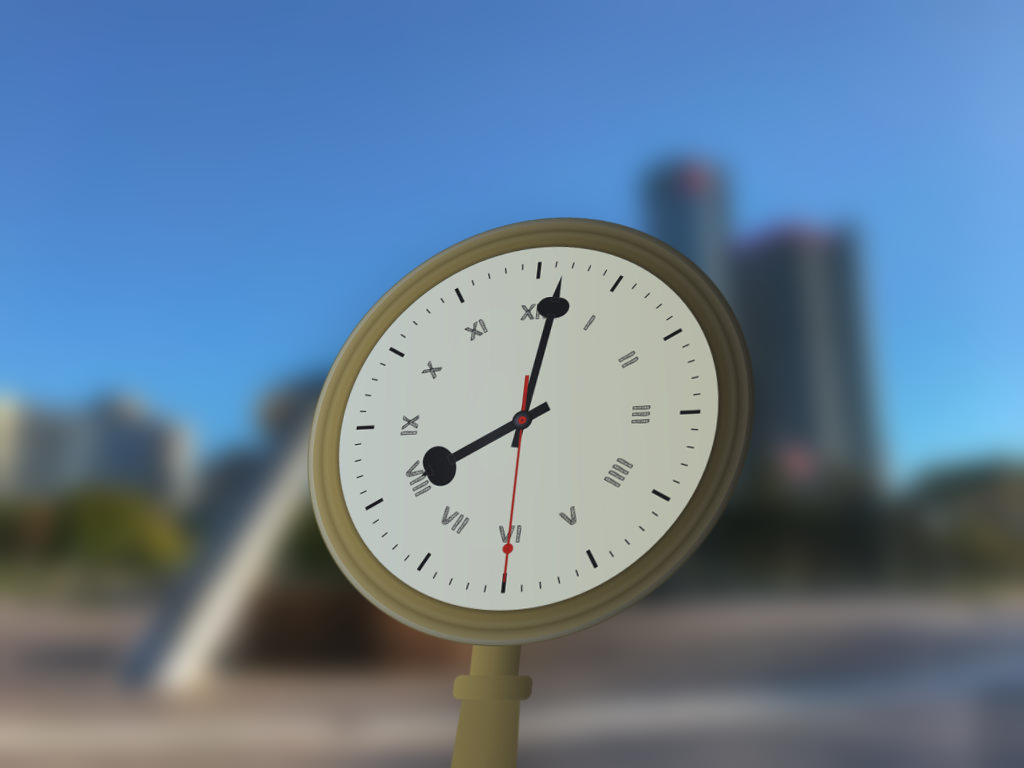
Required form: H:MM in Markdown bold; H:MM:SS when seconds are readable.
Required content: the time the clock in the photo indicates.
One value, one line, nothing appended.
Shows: **8:01:30**
